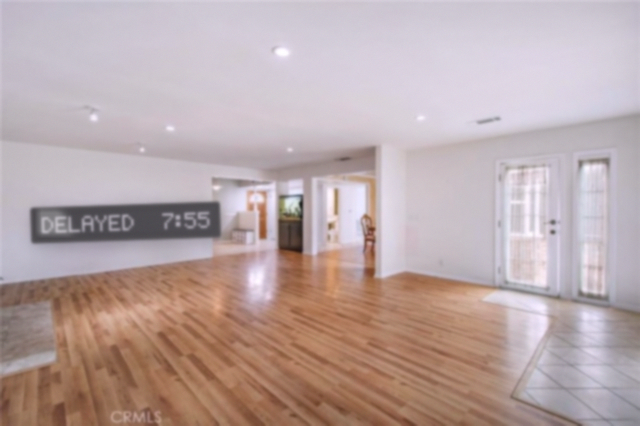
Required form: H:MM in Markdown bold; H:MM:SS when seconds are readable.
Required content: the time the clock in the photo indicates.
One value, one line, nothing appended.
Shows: **7:55**
